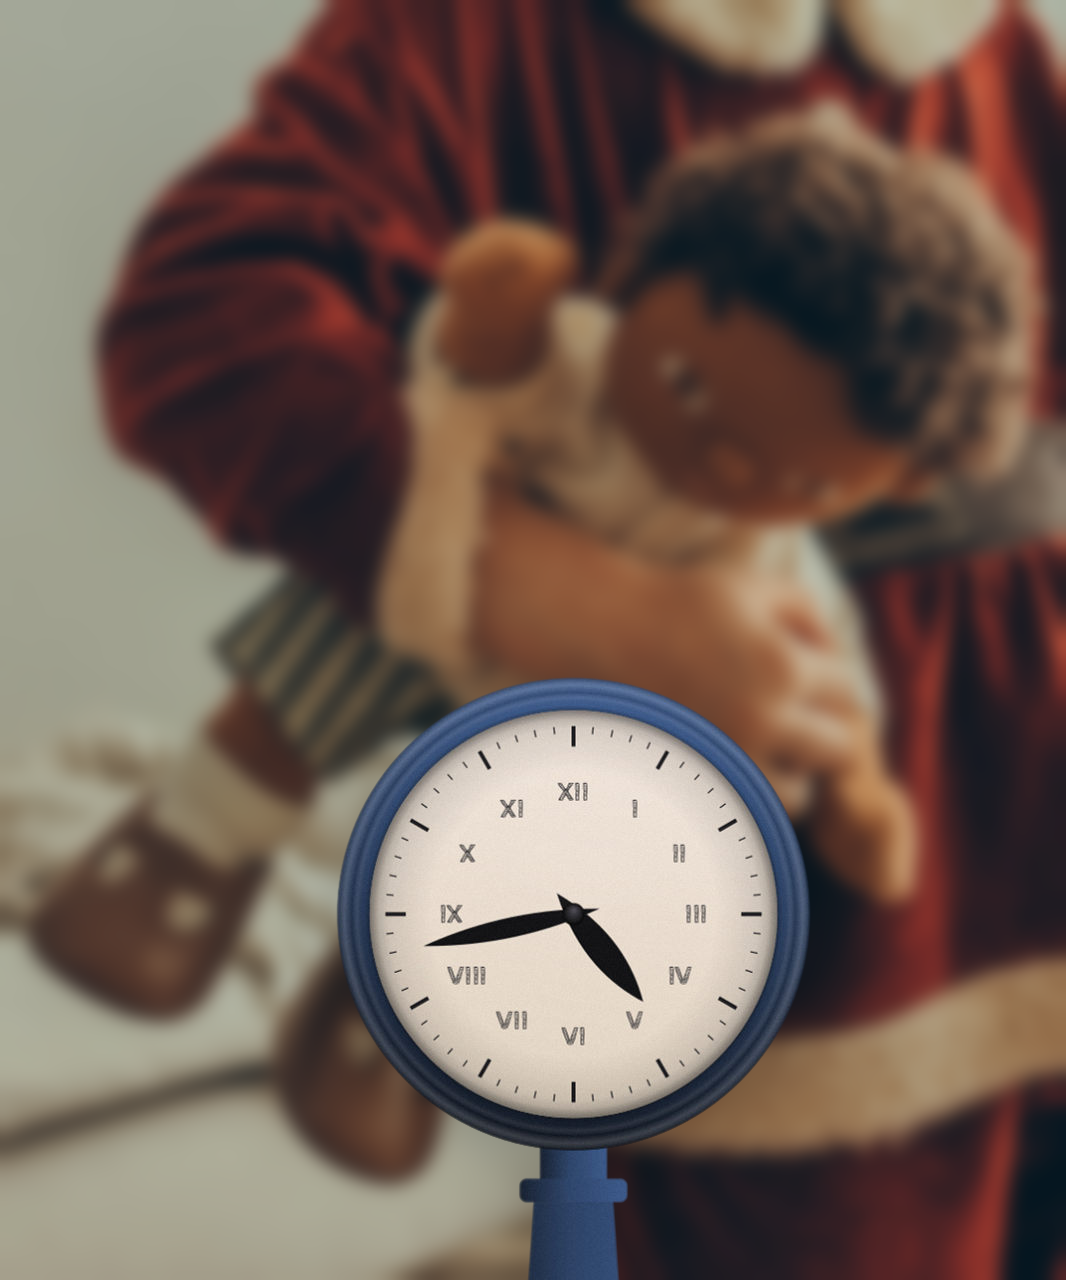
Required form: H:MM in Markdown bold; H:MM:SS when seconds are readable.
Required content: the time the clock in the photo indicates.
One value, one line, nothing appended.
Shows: **4:43**
